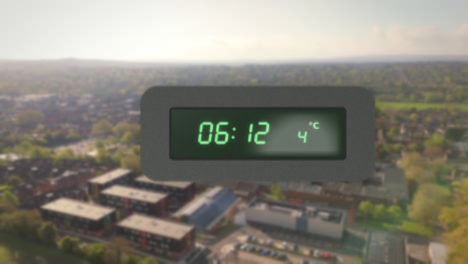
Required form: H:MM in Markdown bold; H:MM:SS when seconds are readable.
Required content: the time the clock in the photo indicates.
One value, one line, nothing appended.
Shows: **6:12**
